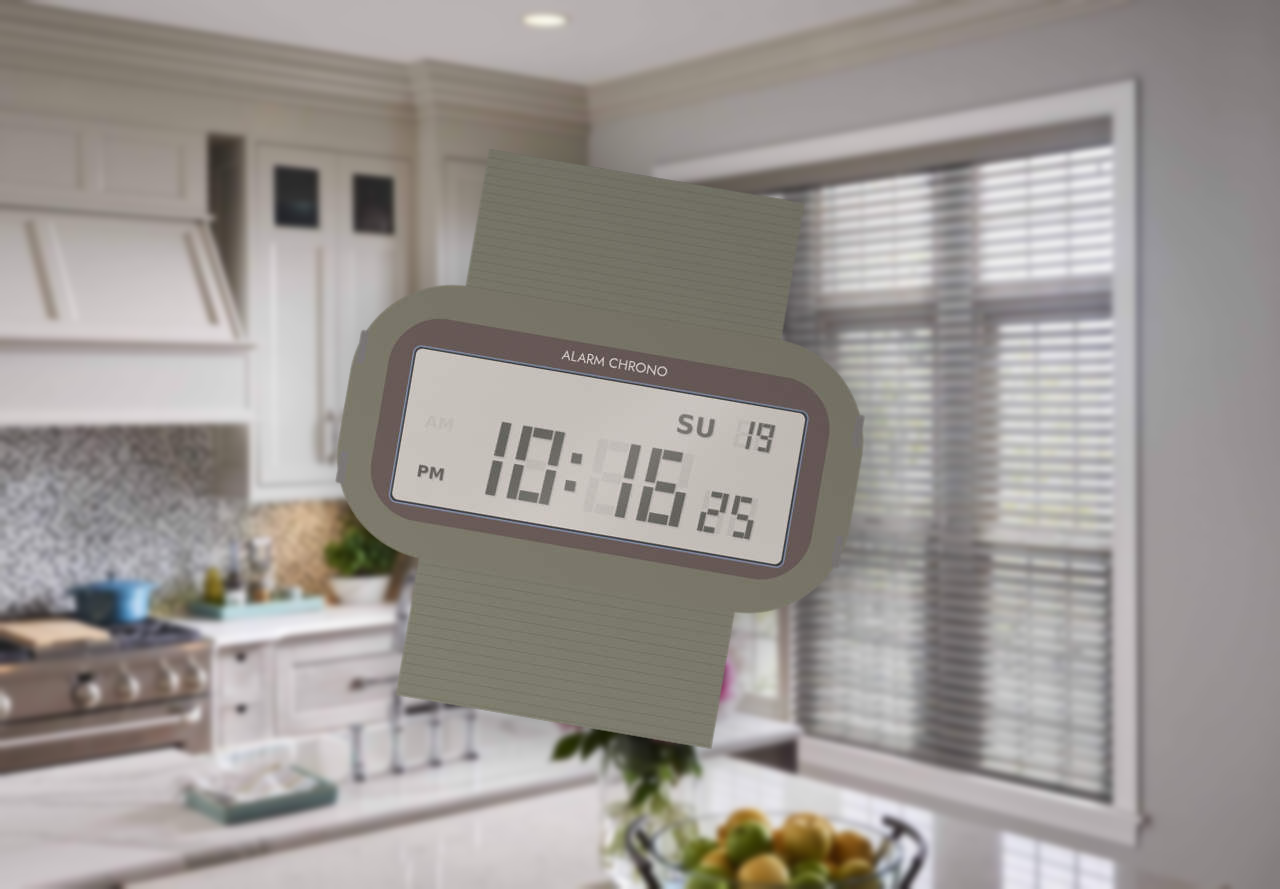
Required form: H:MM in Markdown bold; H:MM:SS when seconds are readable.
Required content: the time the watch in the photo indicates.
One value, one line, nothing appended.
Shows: **10:16:25**
